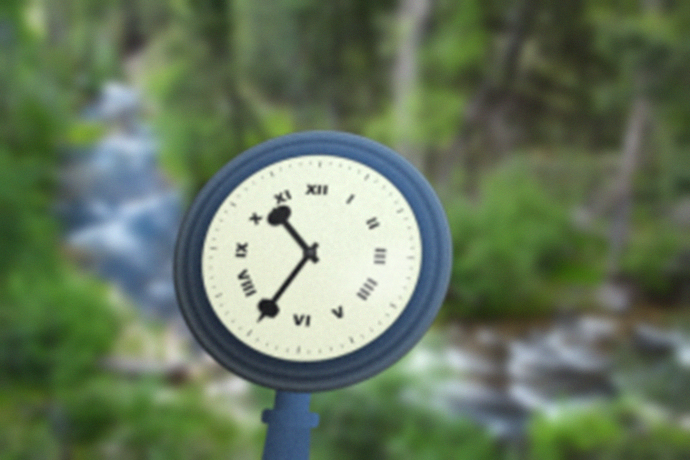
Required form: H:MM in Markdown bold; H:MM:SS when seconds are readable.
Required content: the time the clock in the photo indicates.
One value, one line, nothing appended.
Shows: **10:35**
